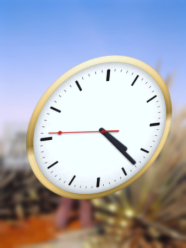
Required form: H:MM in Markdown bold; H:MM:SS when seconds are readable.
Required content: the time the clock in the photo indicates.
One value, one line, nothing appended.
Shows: **4:22:46**
